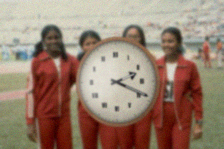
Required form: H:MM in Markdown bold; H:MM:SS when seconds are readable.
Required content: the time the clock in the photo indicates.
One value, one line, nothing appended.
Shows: **2:19**
